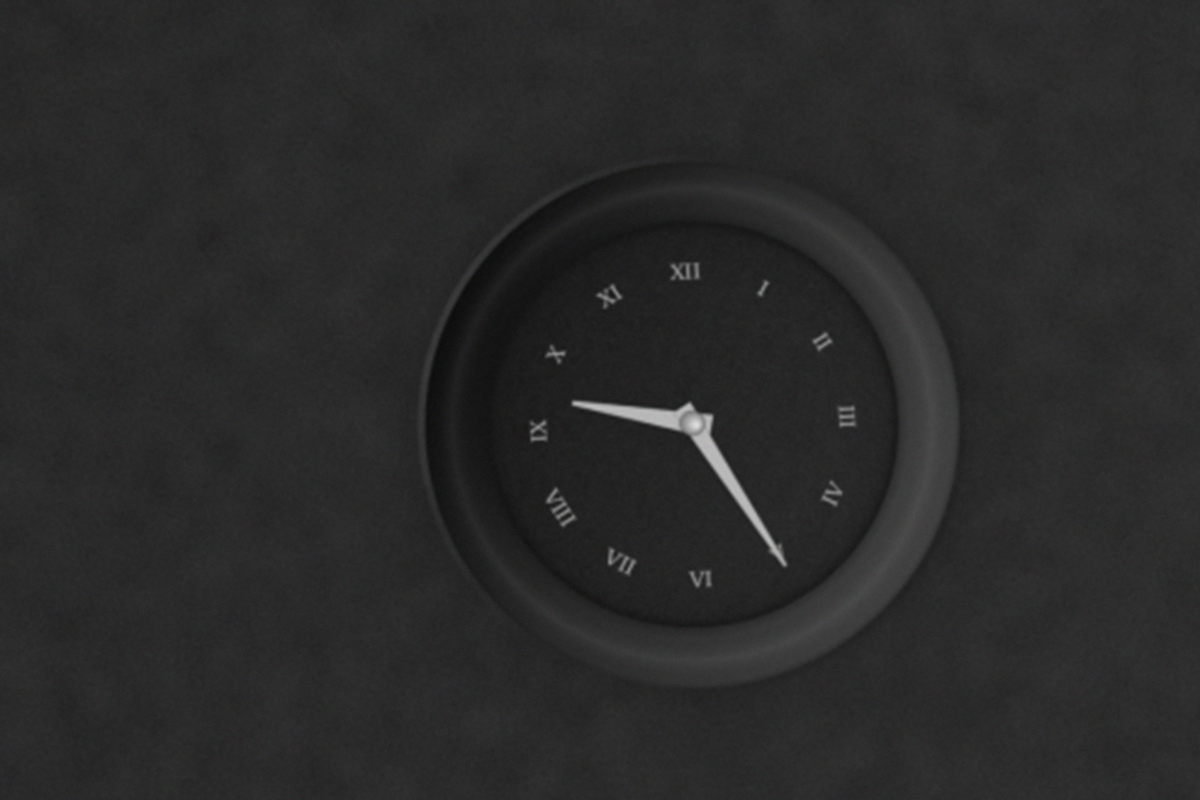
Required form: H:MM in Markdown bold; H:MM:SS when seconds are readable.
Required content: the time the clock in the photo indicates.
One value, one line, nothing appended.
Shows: **9:25**
